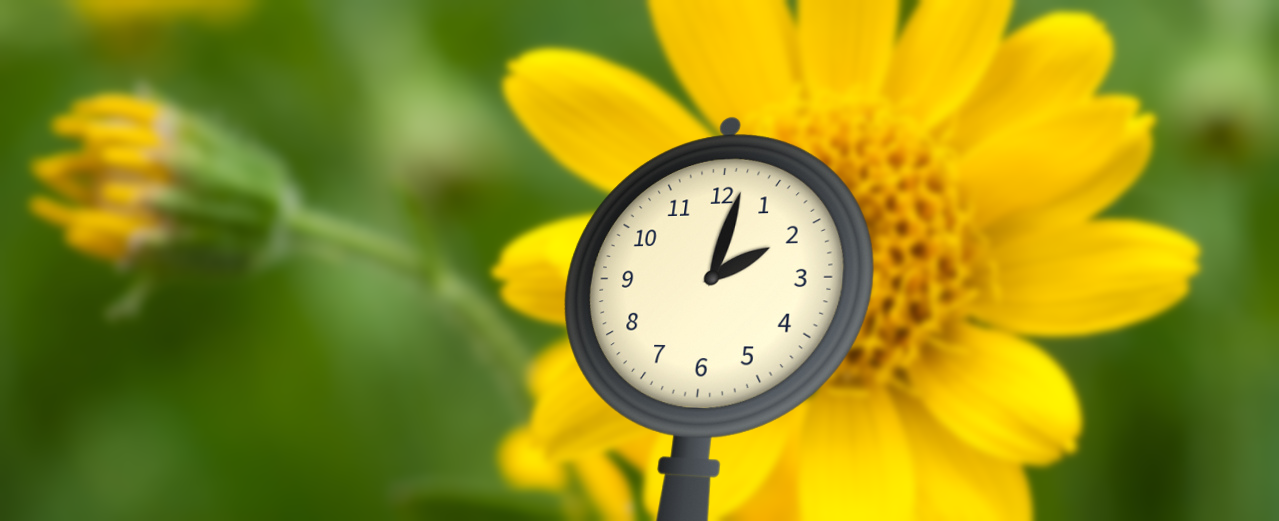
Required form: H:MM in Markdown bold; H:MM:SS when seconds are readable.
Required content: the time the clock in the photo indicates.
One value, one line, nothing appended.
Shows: **2:02**
